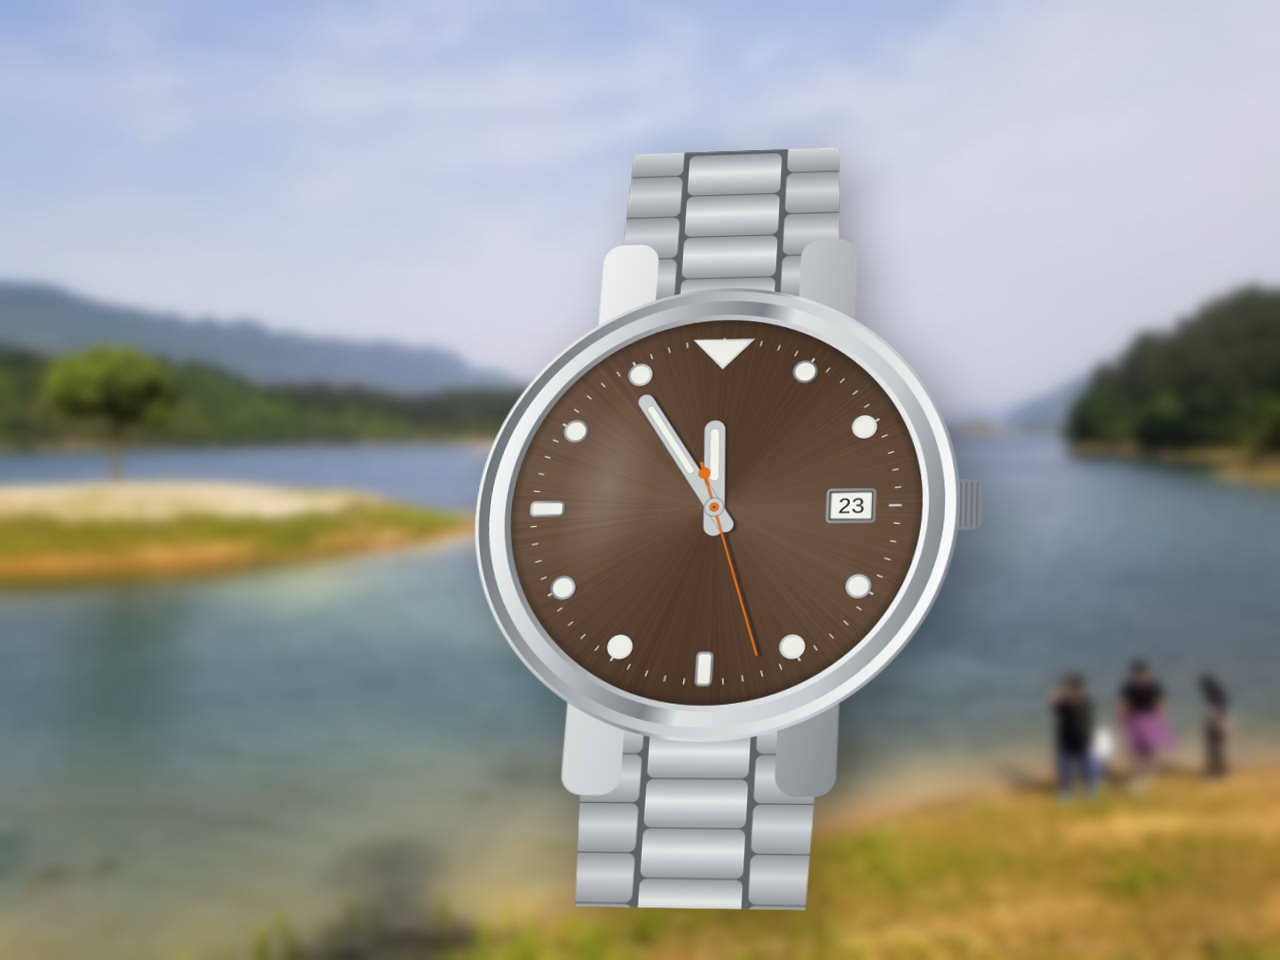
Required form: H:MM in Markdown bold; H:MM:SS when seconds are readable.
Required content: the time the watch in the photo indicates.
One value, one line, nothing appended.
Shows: **11:54:27**
